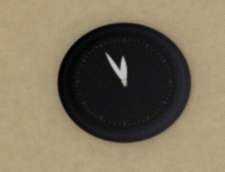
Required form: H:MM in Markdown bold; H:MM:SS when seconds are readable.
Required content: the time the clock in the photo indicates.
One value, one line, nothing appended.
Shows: **11:55**
